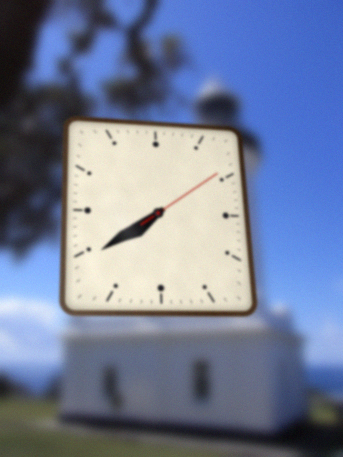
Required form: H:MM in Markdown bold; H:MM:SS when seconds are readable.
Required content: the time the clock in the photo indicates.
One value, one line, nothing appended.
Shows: **7:39:09**
